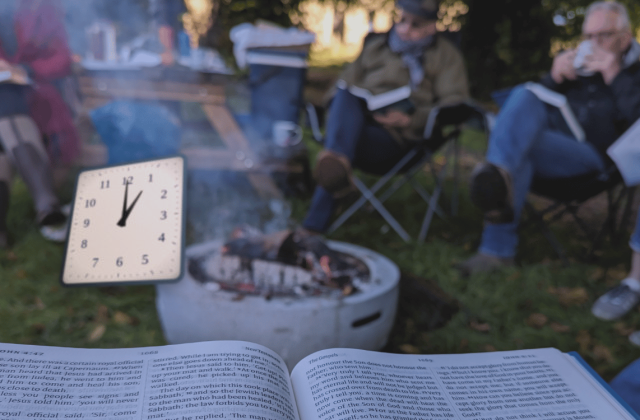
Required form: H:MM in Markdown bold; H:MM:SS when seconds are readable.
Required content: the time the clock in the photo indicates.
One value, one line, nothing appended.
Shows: **1:00**
